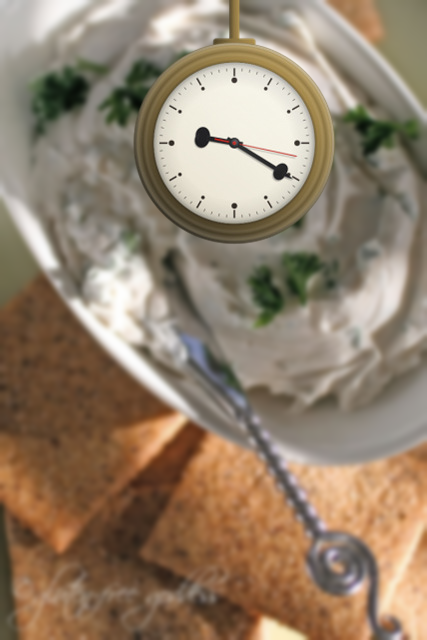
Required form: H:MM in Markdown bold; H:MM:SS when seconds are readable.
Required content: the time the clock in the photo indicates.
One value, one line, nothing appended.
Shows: **9:20:17**
